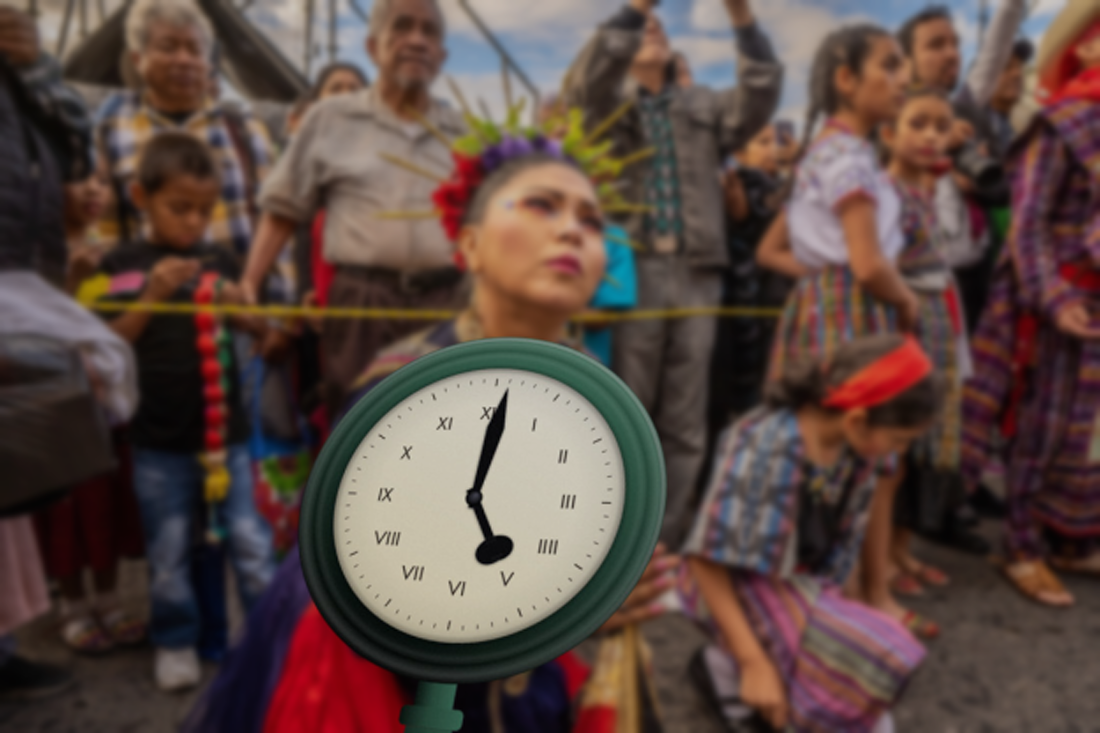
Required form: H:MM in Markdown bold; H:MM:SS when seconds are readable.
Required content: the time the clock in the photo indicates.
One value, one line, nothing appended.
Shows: **5:01**
